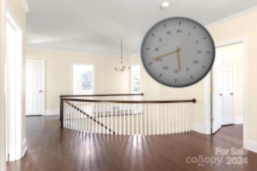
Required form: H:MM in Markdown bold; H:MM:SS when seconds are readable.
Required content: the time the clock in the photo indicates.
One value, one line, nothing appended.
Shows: **5:41**
